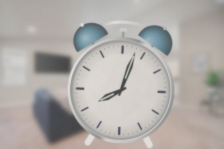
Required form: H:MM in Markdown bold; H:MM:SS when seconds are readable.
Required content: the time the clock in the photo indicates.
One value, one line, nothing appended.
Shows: **8:03**
